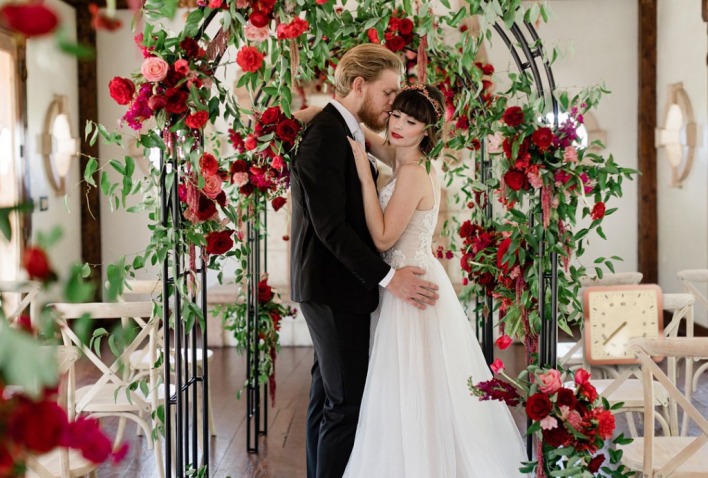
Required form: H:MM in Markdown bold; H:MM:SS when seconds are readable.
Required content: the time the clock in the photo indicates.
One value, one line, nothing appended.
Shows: **7:38**
